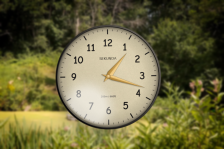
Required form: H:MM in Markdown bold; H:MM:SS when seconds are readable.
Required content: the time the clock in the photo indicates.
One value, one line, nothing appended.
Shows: **1:18**
